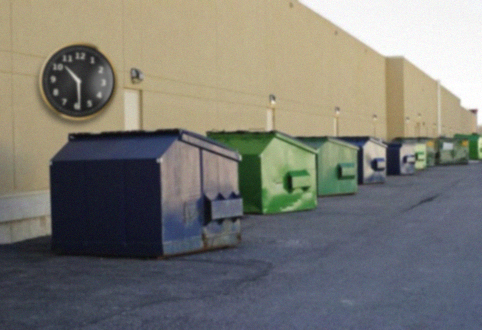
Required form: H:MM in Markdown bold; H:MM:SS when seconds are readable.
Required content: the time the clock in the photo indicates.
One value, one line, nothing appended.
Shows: **10:29**
